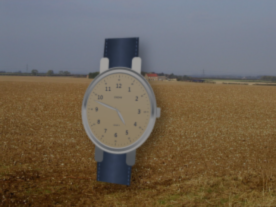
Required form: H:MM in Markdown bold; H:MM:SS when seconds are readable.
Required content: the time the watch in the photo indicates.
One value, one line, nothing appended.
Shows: **4:48**
